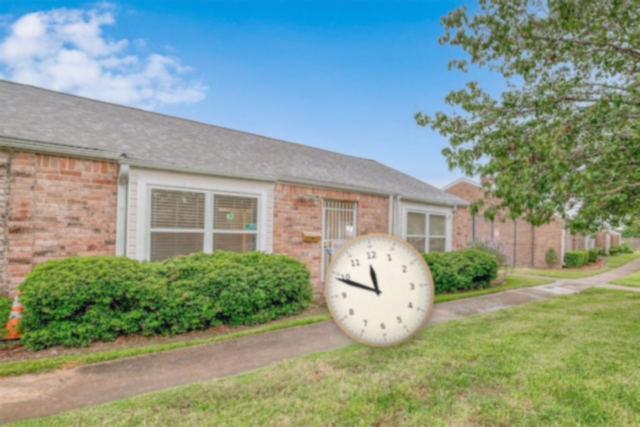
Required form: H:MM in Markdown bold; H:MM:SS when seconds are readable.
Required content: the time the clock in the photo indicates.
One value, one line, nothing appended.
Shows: **11:49**
